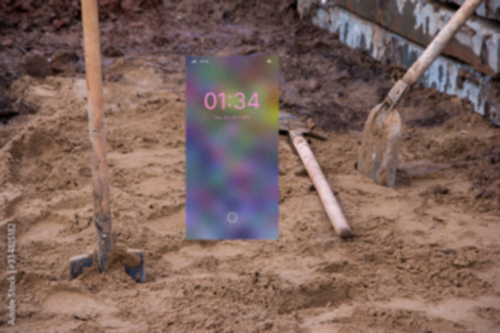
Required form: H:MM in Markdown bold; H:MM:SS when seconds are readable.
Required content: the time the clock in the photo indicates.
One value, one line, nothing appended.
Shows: **1:34**
